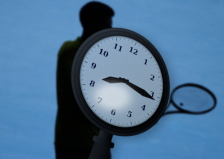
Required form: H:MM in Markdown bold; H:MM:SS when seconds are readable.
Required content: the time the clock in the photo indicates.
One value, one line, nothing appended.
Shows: **8:16**
